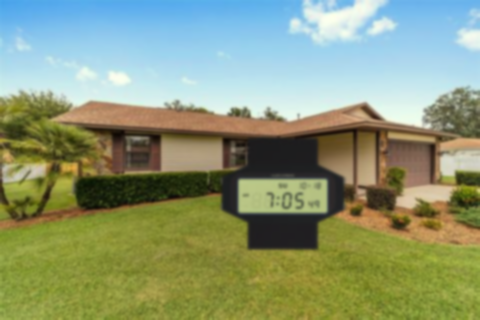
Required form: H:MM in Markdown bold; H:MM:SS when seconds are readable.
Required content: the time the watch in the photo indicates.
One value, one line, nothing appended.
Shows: **7:05**
